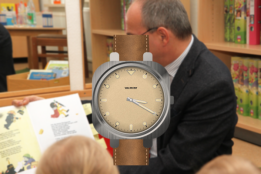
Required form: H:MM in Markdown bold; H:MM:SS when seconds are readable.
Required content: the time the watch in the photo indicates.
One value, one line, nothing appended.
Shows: **3:20**
